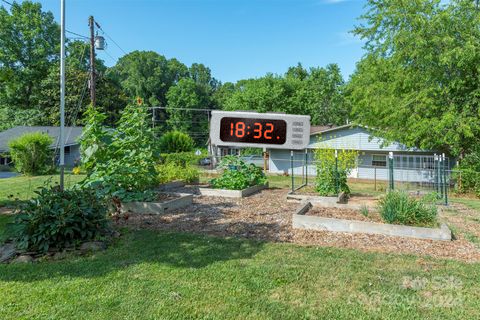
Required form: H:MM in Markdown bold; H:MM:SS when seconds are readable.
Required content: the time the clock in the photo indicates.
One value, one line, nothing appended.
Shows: **18:32**
